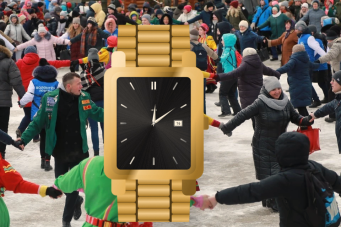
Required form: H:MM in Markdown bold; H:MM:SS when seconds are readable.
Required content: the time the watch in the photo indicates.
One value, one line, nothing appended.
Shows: **12:09**
